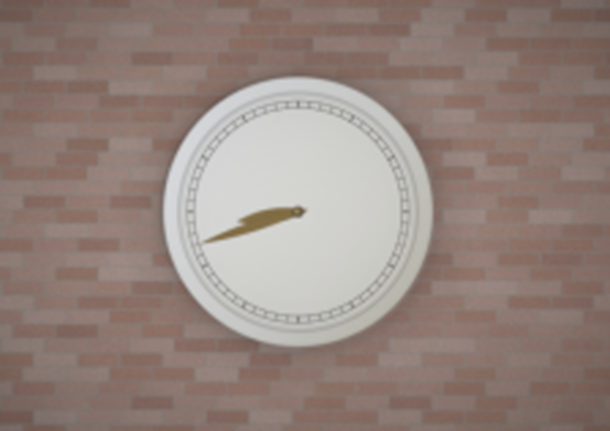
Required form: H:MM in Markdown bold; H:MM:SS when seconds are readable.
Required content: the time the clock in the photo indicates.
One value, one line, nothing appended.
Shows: **8:42**
